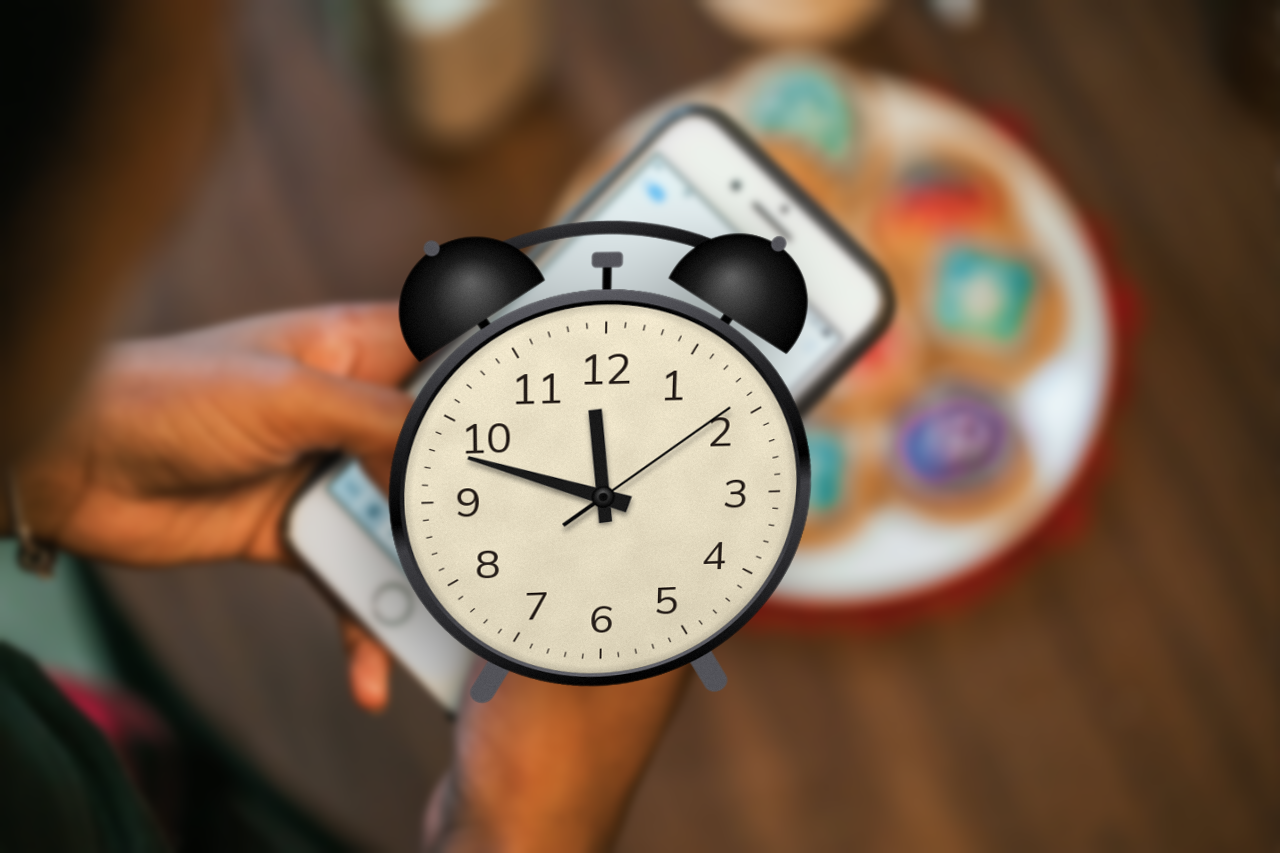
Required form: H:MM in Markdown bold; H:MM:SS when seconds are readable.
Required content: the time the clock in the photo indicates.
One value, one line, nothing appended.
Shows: **11:48:09**
